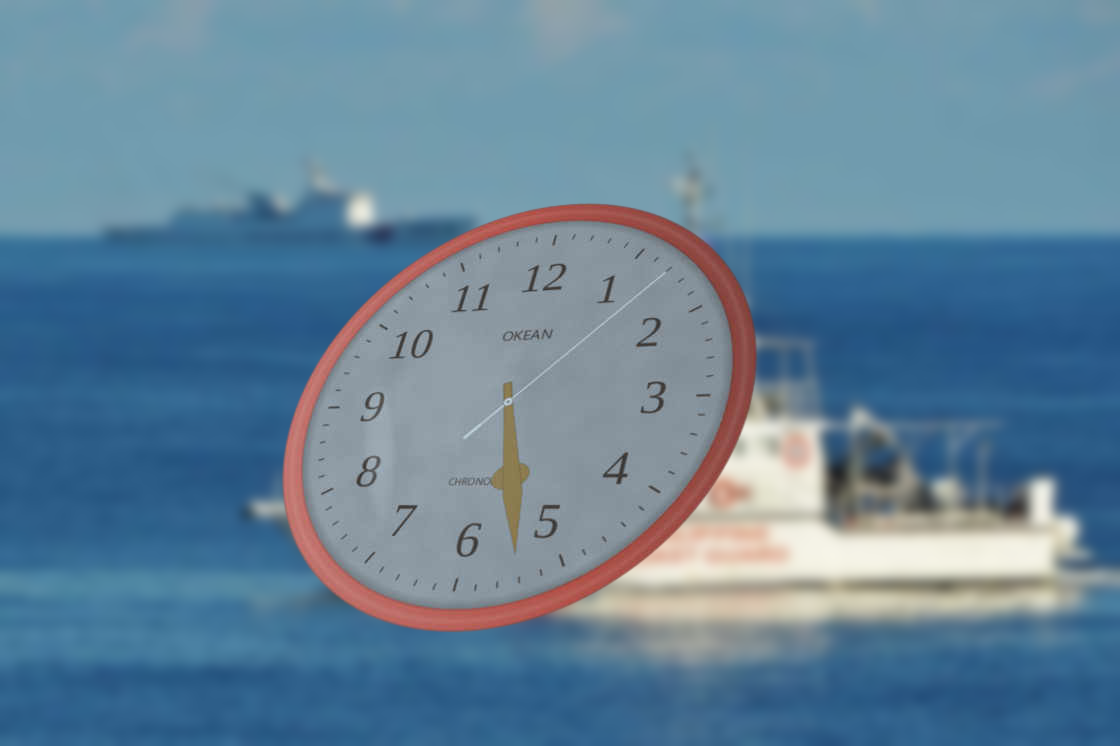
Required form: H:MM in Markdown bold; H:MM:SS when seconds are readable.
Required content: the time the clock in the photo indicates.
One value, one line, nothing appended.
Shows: **5:27:07**
